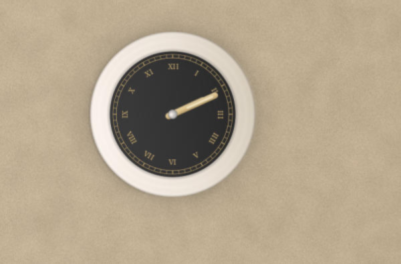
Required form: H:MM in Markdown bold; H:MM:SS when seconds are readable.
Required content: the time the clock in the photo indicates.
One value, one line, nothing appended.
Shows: **2:11**
